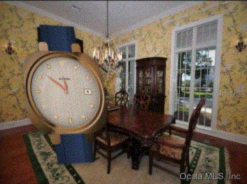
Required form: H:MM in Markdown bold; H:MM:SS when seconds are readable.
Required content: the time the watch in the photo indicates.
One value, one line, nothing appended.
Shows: **11:52**
